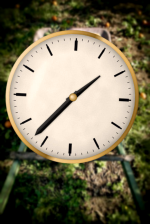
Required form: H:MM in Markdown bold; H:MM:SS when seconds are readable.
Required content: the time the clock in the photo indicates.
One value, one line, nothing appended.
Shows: **1:37**
